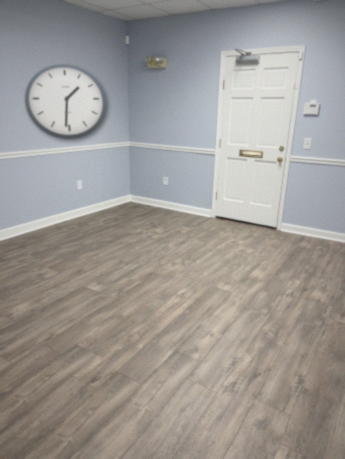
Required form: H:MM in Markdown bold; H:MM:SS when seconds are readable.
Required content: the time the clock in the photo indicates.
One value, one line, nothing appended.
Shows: **1:31**
